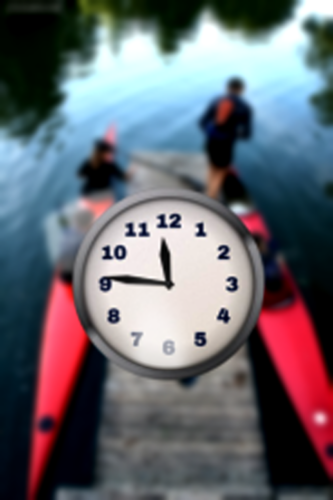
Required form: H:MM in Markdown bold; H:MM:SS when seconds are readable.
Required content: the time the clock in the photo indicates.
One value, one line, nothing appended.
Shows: **11:46**
